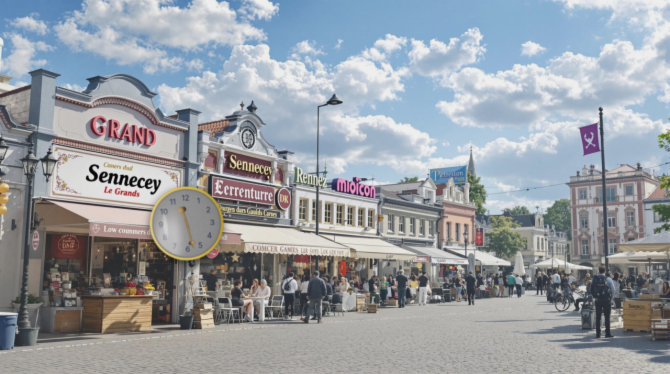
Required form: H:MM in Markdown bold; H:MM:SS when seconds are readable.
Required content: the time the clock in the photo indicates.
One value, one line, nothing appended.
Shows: **11:28**
